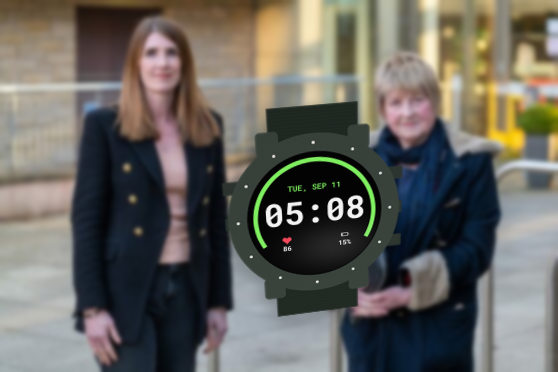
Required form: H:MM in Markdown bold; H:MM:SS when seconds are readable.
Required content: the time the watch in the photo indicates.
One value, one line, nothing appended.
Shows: **5:08**
